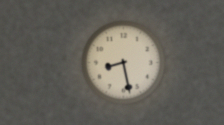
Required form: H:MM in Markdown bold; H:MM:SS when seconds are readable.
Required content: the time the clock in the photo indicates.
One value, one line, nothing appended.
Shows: **8:28**
